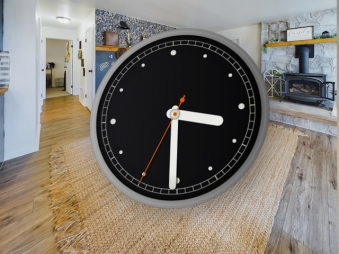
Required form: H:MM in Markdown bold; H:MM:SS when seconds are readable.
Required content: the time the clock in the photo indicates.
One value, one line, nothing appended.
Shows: **3:30:35**
